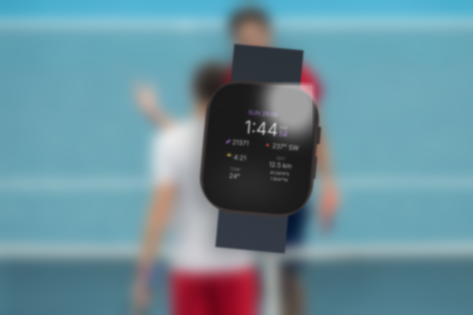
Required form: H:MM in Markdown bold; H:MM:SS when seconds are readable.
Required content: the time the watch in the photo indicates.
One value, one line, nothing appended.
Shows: **1:44**
